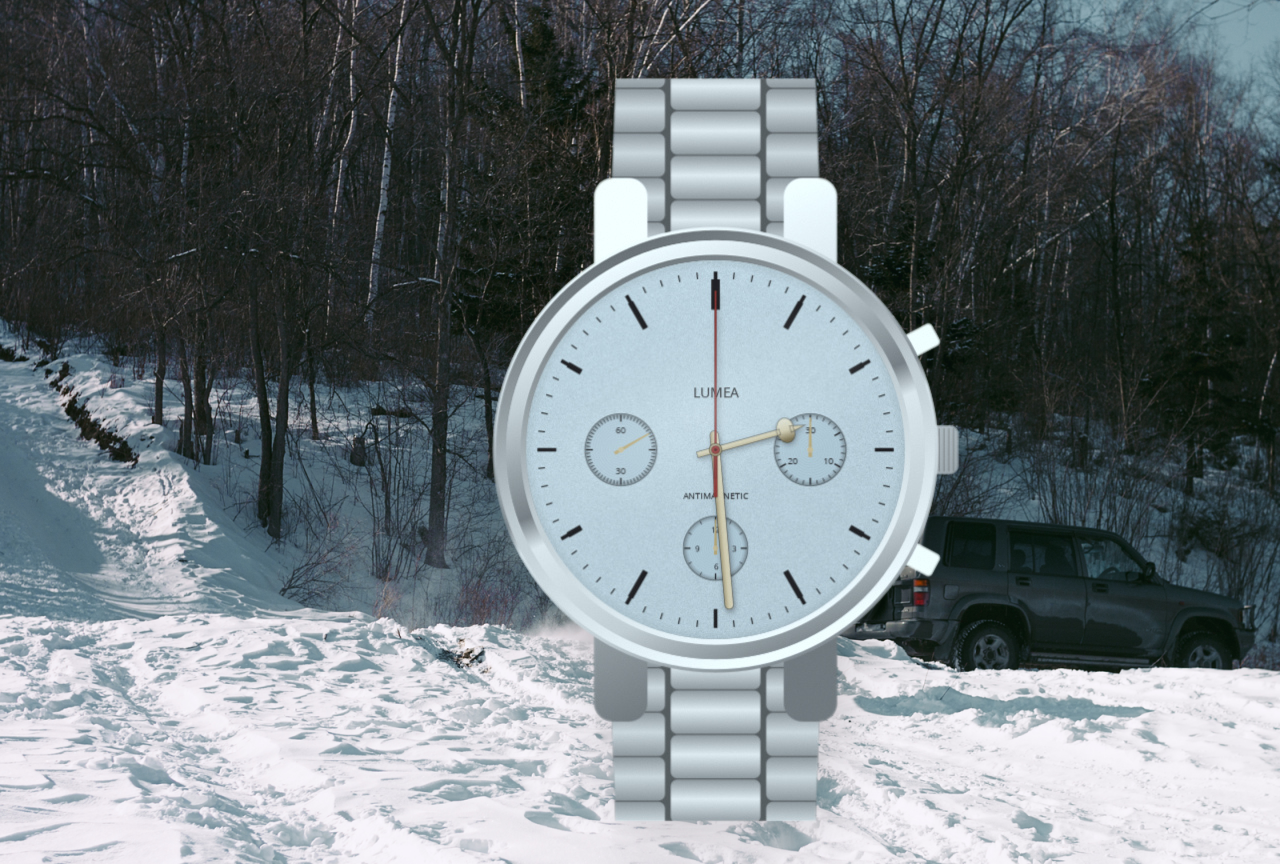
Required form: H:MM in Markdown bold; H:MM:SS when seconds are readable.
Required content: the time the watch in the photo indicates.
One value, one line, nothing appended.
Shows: **2:29:10**
